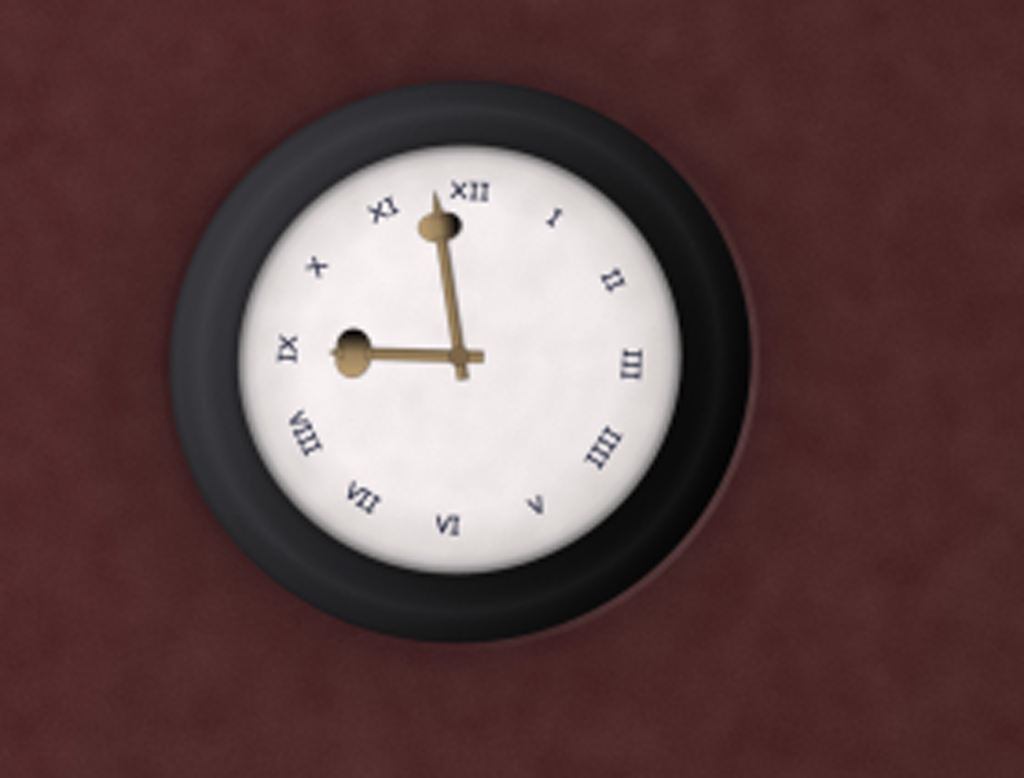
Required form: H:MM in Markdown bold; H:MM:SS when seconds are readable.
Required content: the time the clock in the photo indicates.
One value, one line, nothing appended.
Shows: **8:58**
